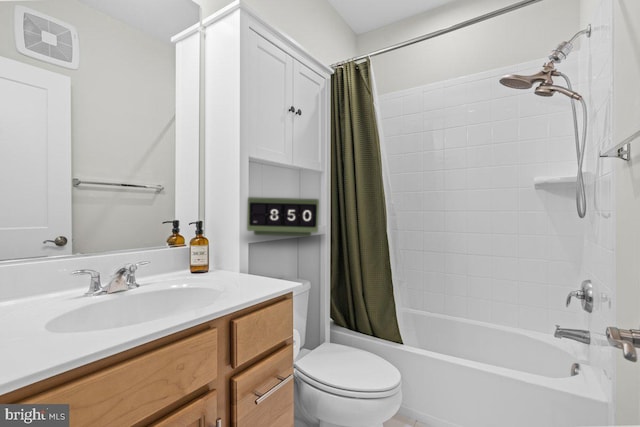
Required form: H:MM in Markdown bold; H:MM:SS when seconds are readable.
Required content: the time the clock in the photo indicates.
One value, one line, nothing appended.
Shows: **8:50**
